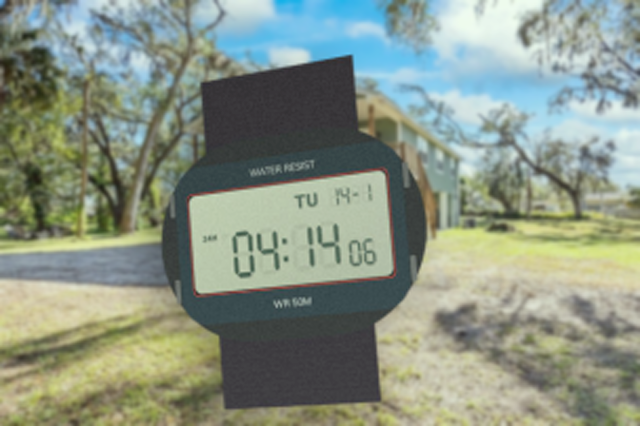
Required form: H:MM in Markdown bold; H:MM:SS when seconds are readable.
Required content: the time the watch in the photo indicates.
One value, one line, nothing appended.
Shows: **4:14:06**
